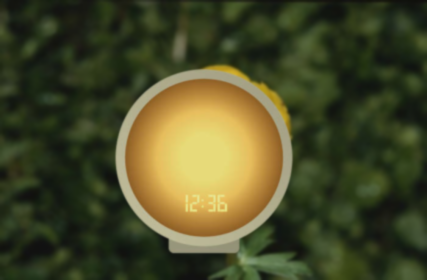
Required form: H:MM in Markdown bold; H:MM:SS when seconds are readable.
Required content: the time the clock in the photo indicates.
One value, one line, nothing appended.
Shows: **12:36**
